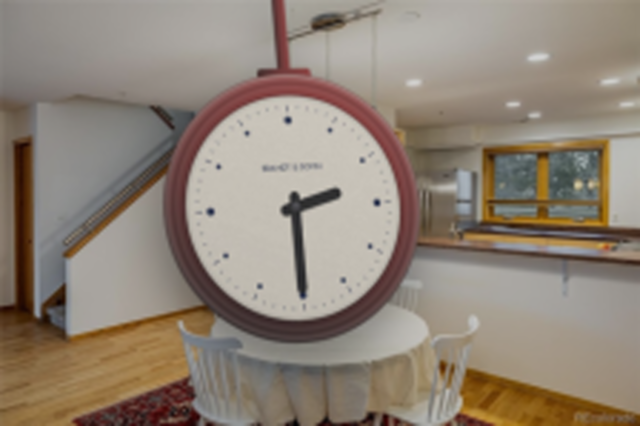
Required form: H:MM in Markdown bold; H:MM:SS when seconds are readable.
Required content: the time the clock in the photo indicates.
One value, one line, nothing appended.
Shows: **2:30**
